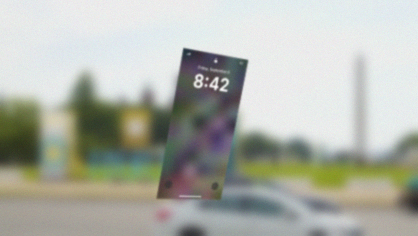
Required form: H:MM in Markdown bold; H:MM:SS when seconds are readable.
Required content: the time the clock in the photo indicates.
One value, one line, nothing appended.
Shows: **8:42**
